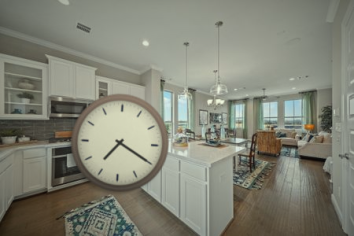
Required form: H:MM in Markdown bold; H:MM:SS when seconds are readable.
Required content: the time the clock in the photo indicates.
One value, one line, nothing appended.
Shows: **7:20**
